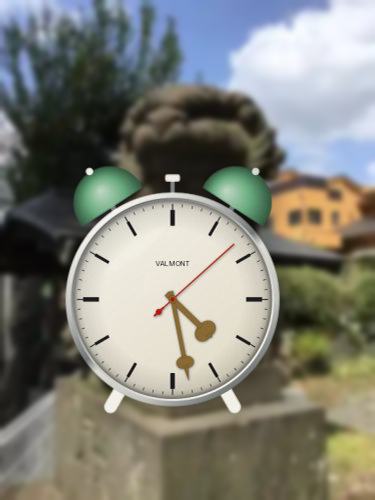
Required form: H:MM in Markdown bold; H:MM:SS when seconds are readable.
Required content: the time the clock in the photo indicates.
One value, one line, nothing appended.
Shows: **4:28:08**
